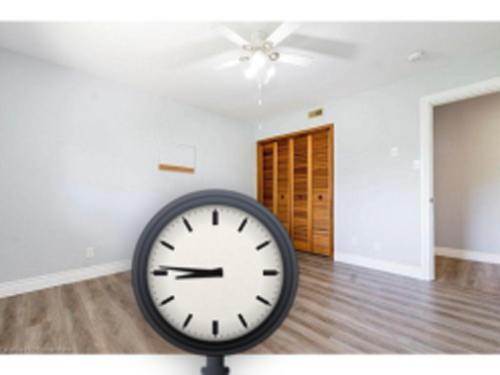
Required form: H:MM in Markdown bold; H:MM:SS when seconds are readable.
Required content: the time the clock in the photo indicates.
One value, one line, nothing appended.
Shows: **8:46**
